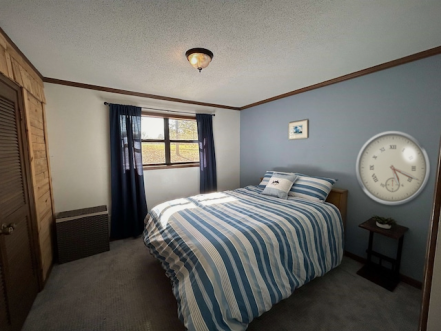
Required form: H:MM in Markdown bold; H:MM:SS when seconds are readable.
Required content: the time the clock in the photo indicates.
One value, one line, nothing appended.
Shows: **5:19**
